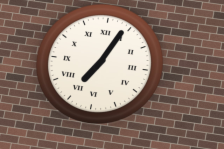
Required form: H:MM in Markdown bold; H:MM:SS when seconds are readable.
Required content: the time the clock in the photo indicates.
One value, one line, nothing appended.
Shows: **7:04**
